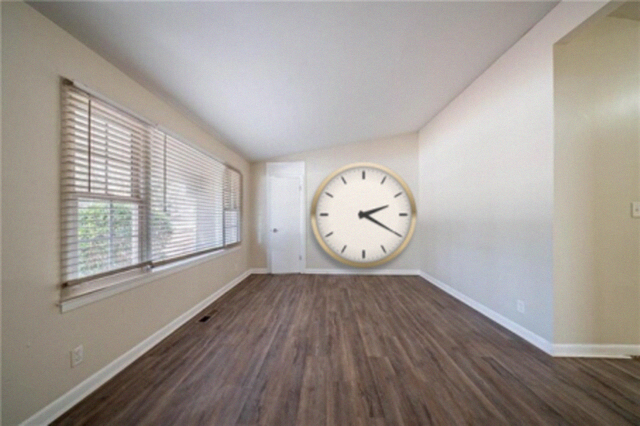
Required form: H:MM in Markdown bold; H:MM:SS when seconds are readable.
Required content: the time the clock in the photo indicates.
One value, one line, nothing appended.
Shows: **2:20**
